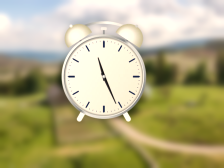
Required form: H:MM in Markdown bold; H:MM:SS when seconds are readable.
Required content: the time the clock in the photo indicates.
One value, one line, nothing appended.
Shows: **11:26**
